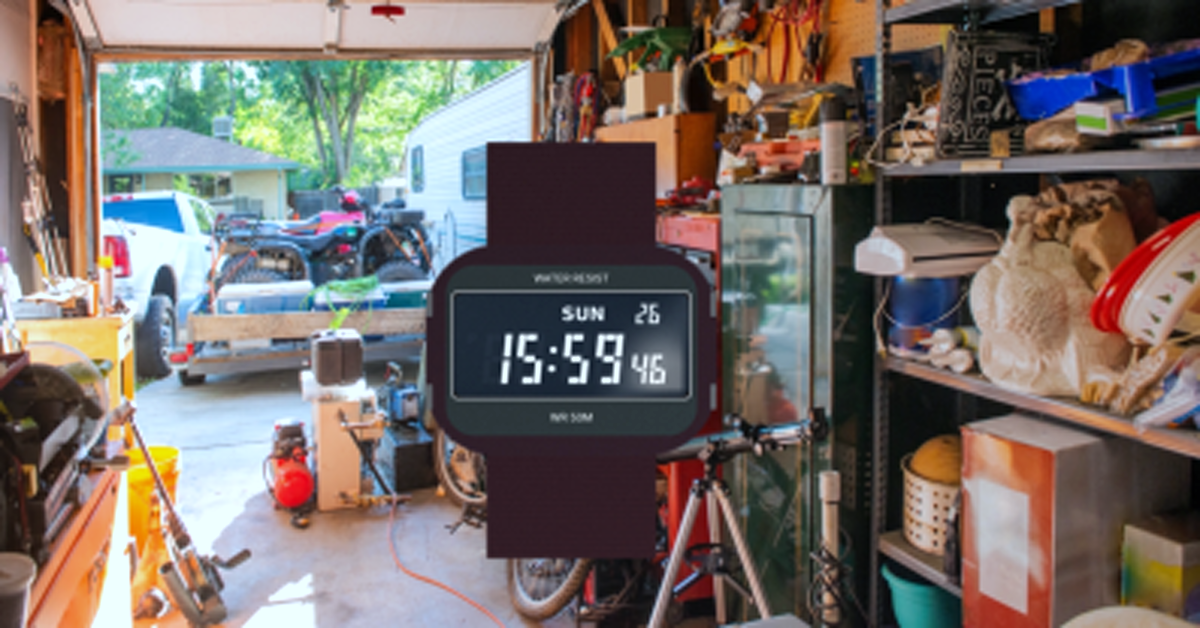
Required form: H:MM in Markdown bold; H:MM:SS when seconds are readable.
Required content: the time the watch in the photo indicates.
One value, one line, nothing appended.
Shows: **15:59:46**
